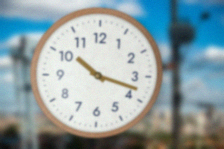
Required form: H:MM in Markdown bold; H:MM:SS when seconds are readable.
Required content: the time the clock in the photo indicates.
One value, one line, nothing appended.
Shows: **10:18**
